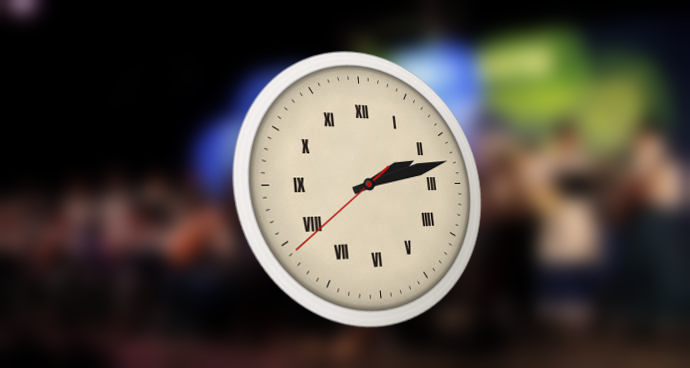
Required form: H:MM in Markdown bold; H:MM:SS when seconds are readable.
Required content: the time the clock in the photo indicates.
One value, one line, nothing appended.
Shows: **2:12:39**
